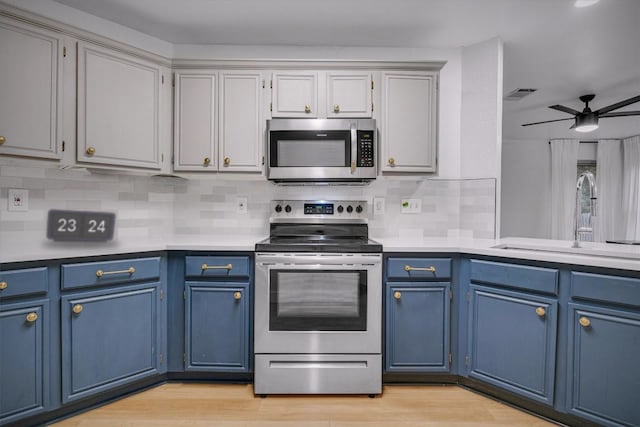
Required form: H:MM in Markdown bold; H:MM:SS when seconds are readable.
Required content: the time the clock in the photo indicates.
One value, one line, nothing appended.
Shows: **23:24**
